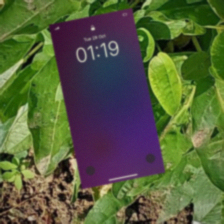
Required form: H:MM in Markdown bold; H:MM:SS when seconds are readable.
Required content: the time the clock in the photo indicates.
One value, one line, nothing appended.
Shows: **1:19**
